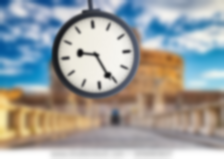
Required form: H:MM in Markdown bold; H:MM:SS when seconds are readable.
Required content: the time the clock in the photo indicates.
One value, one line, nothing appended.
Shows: **9:26**
